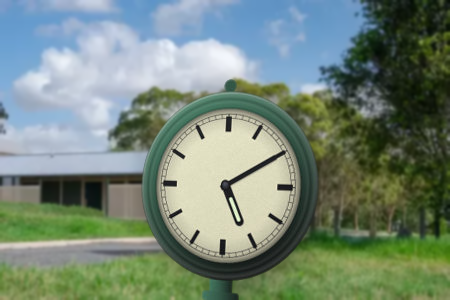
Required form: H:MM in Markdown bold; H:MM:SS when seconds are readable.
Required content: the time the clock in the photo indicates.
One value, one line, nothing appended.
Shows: **5:10**
